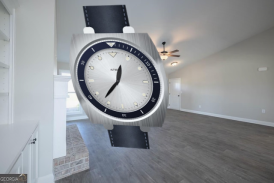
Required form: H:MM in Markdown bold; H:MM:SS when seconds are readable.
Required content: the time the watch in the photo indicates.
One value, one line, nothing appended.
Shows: **12:37**
